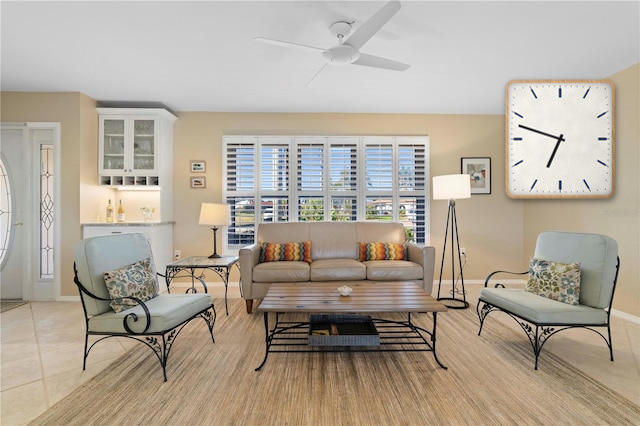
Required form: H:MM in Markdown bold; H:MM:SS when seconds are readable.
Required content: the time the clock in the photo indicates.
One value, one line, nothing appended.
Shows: **6:48**
